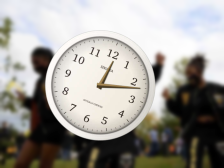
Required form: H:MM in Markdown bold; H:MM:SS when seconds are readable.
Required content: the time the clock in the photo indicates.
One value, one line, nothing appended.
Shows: **12:12**
